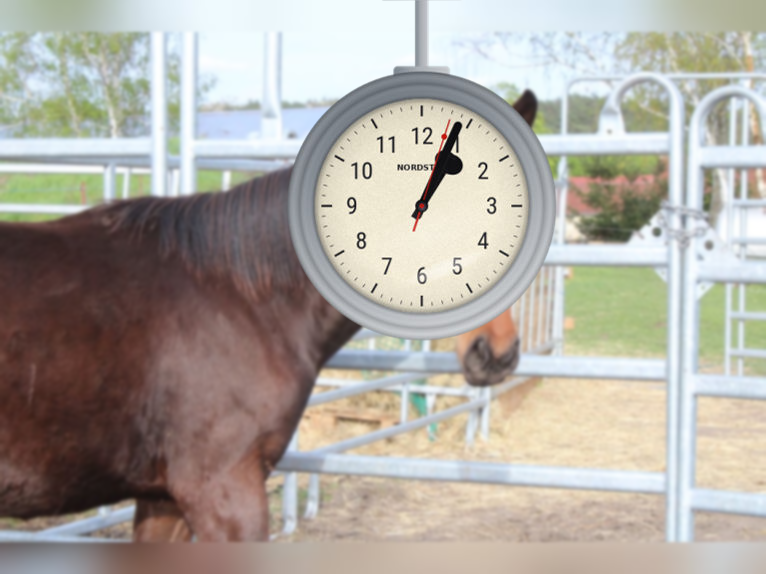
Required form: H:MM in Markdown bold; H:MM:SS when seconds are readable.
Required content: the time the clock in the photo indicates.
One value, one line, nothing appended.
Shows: **1:04:03**
